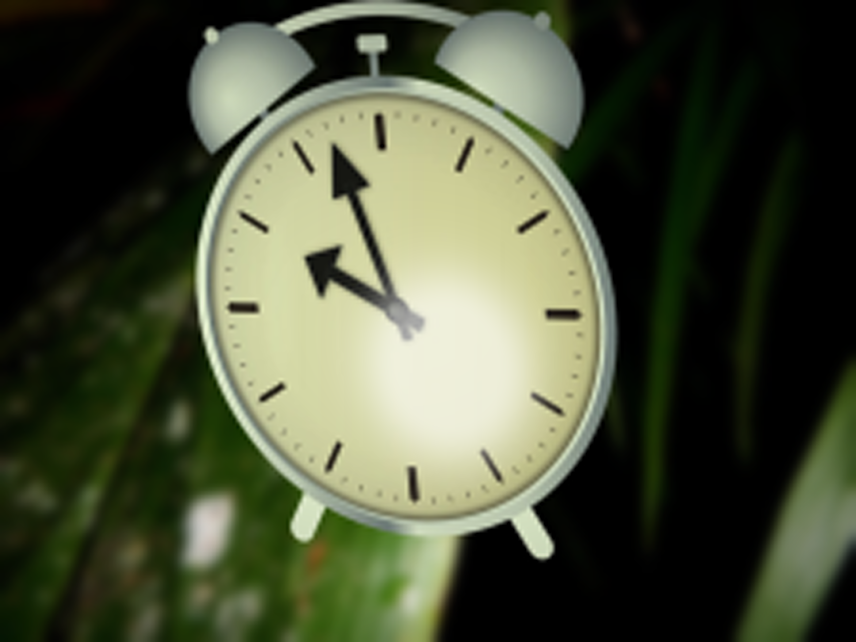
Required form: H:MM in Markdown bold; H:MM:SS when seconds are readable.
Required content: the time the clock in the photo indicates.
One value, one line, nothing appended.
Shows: **9:57**
